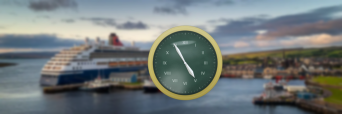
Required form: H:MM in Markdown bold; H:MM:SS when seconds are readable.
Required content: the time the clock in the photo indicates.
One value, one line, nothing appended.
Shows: **4:55**
